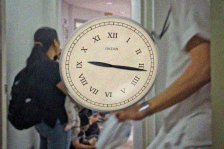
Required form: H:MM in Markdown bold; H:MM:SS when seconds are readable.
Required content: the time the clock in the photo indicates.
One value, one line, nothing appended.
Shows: **9:16**
